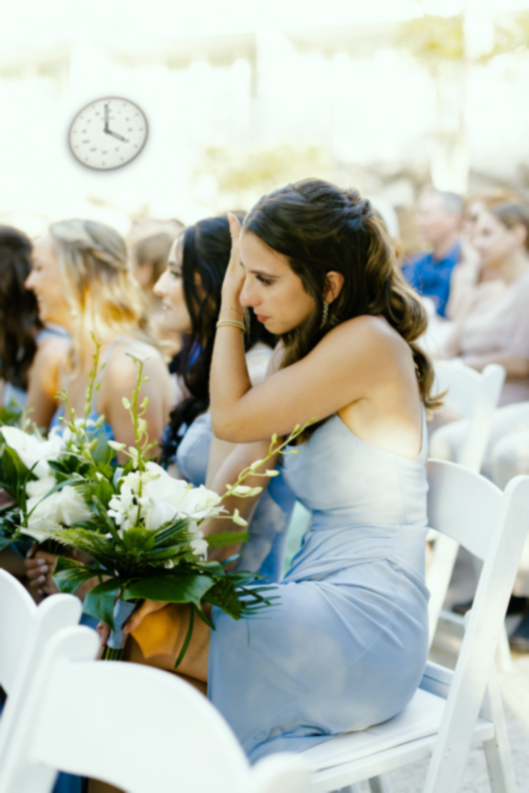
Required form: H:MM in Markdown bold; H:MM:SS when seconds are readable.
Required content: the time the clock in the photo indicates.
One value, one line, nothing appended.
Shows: **3:59**
